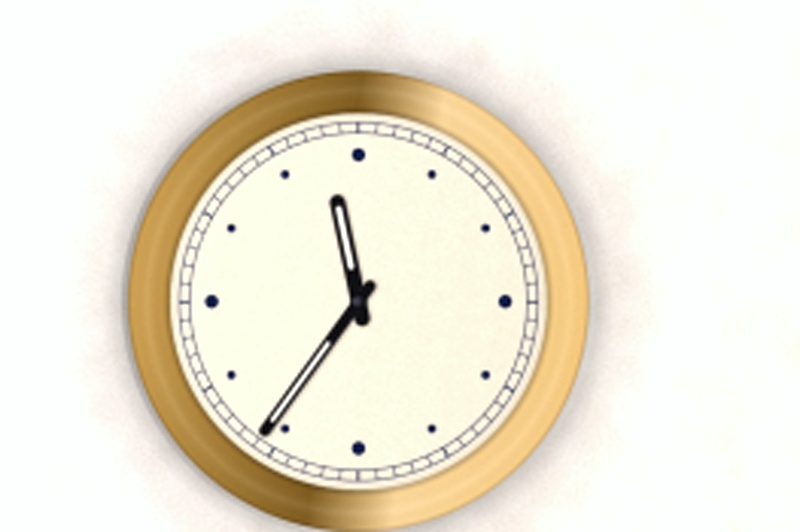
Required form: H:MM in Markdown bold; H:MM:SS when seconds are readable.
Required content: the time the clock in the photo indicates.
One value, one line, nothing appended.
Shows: **11:36**
